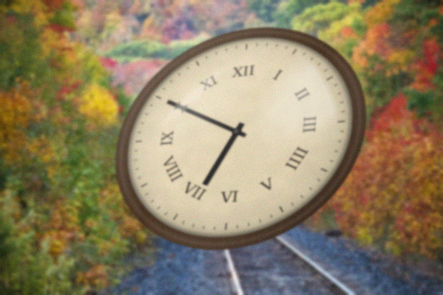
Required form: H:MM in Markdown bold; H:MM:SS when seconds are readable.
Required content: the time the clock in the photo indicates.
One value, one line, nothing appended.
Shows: **6:50**
